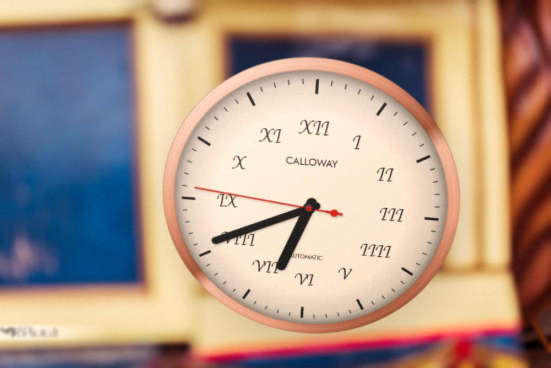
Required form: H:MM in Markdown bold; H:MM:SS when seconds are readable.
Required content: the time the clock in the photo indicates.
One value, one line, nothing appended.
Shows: **6:40:46**
